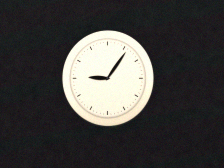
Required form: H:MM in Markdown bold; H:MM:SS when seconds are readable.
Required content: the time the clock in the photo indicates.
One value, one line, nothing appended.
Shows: **9:06**
